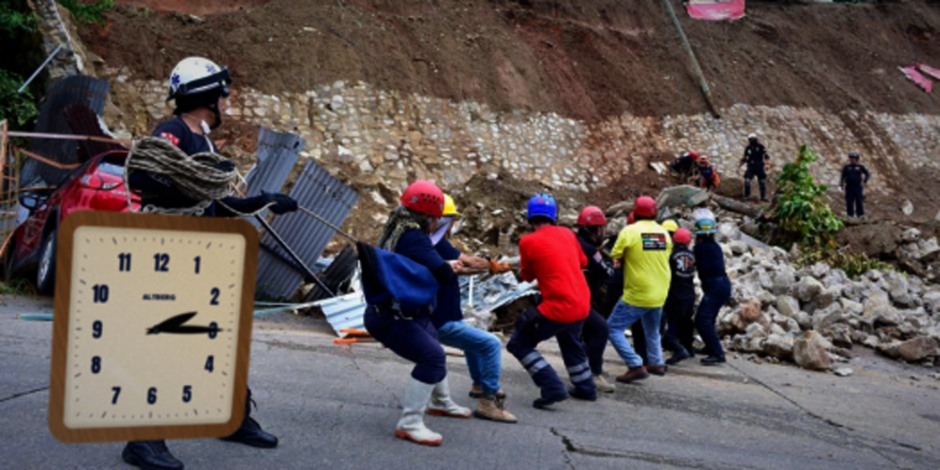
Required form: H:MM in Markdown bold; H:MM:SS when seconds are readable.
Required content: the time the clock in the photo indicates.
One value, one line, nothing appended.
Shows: **2:15**
